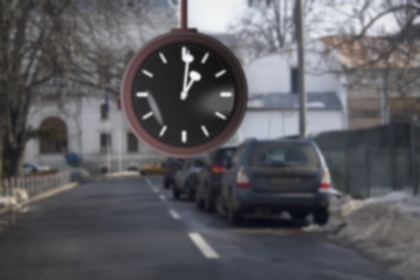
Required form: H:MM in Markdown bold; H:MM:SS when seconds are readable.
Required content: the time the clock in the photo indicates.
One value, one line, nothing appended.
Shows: **1:01**
